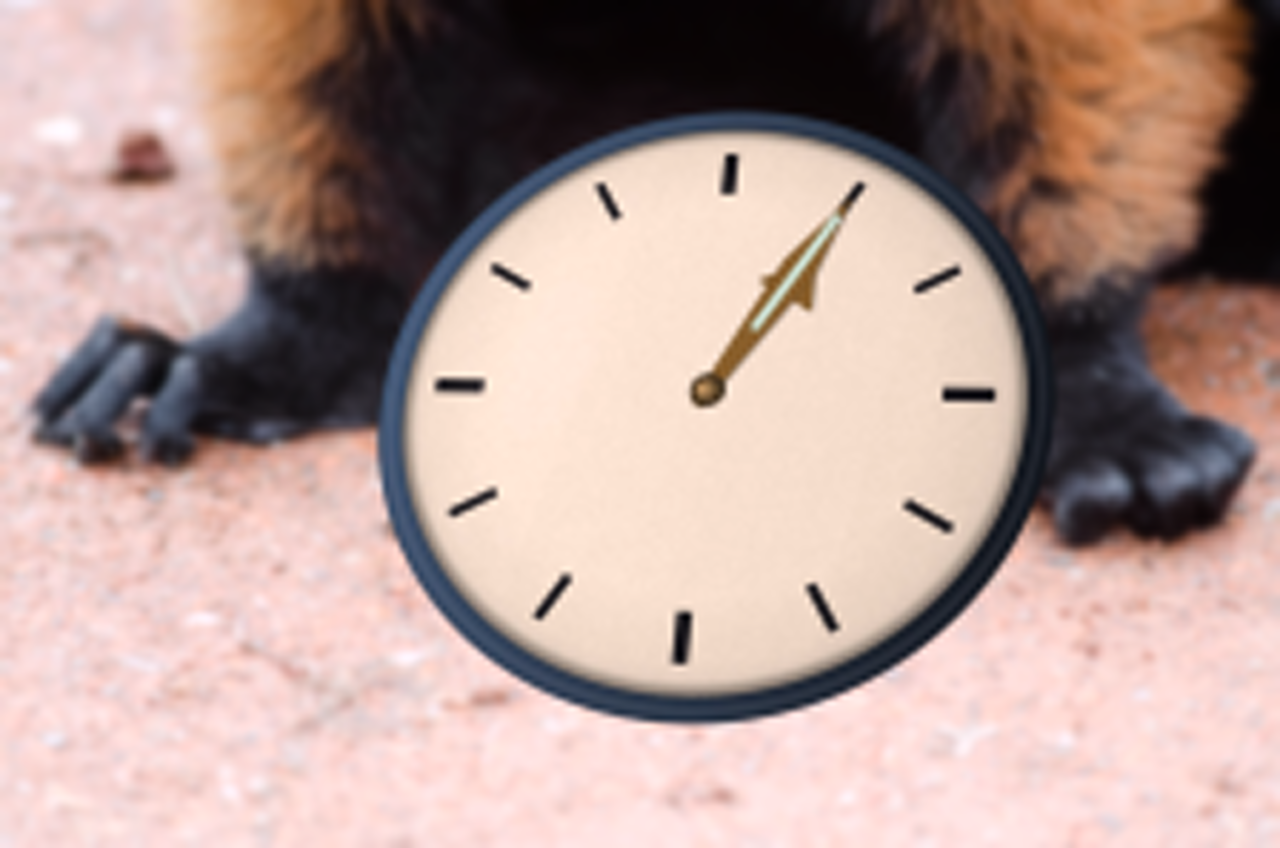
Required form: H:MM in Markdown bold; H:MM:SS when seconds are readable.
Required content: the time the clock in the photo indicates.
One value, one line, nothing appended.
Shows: **1:05**
